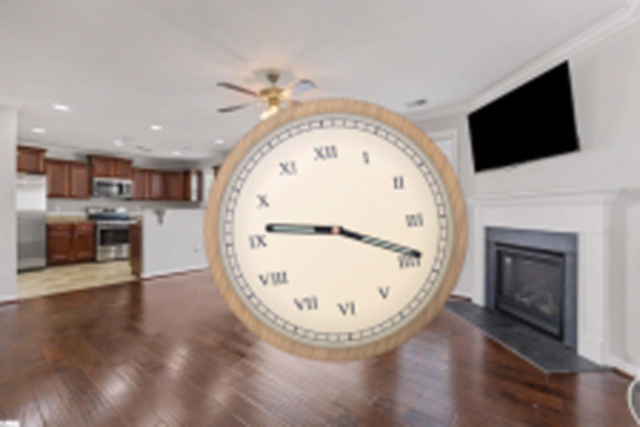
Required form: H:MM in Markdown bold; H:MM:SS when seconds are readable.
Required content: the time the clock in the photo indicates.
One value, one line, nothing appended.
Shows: **9:19**
